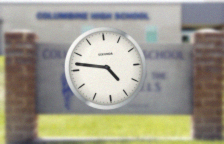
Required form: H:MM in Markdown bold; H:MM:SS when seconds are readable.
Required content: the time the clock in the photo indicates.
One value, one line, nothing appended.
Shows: **4:47**
